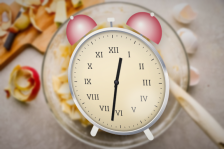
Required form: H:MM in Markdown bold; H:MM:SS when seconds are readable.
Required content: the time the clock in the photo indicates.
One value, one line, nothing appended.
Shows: **12:32**
